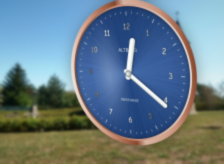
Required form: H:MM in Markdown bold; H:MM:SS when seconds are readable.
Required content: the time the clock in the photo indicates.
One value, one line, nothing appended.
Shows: **12:21**
